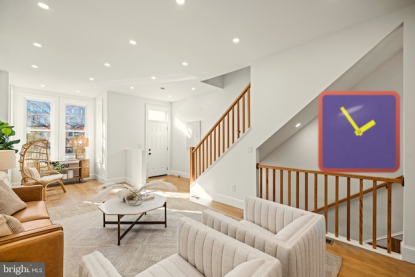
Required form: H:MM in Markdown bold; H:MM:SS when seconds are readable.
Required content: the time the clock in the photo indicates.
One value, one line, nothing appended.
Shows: **1:54**
